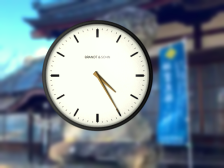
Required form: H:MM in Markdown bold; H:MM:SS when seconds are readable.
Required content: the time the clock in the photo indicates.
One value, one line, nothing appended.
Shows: **4:25**
